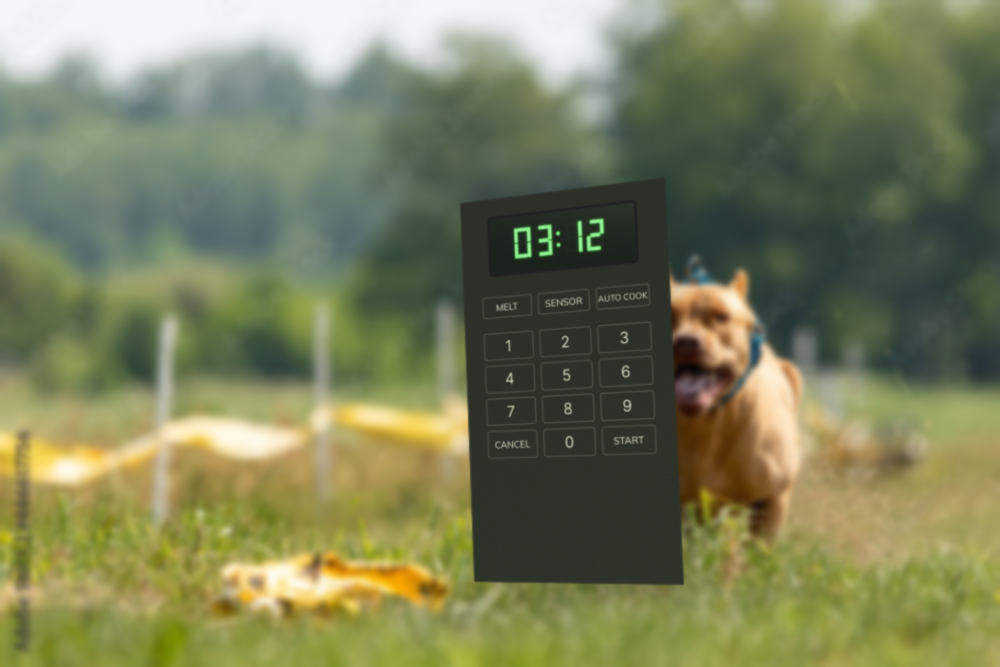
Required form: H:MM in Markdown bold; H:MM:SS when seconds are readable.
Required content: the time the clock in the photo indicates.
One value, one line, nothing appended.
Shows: **3:12**
